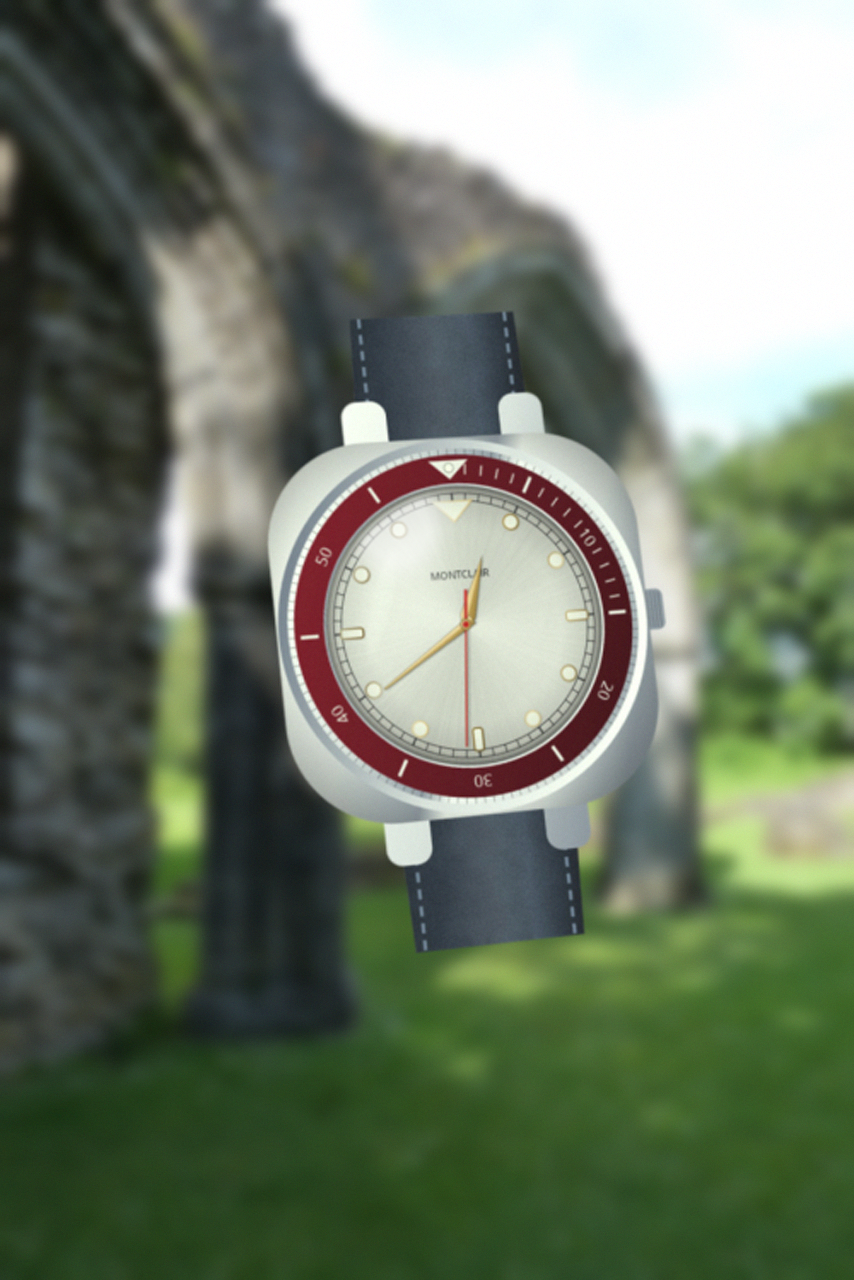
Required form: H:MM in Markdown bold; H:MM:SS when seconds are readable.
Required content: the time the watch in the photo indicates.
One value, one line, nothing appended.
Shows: **12:39:31**
